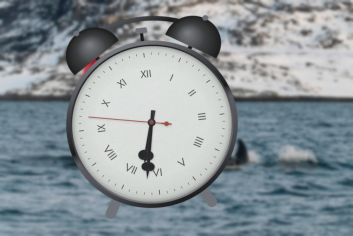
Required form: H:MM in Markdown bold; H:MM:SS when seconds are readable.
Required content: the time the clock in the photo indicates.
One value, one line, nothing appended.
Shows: **6:31:47**
